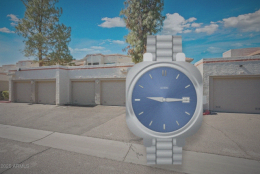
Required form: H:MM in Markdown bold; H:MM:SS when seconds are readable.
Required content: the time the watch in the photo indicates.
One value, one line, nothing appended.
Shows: **9:15**
